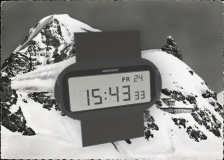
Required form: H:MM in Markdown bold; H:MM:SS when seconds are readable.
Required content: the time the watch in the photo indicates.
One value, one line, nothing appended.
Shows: **15:43:33**
